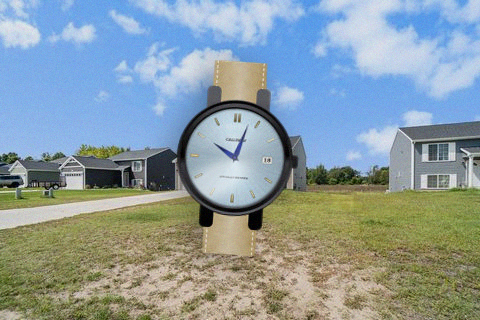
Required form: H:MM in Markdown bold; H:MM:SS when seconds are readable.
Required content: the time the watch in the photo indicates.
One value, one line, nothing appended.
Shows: **10:03**
